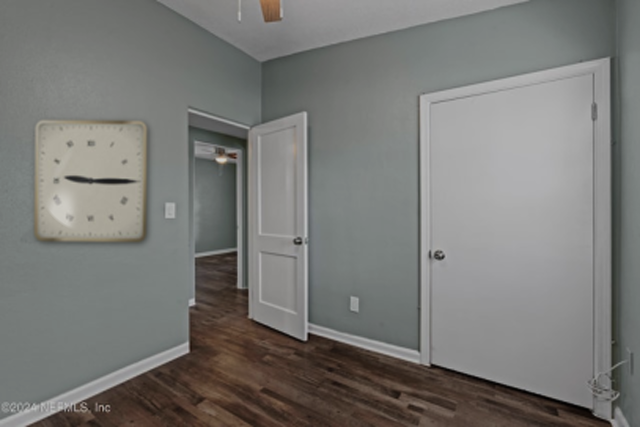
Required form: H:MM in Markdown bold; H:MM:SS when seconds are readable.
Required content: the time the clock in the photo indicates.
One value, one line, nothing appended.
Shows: **9:15**
